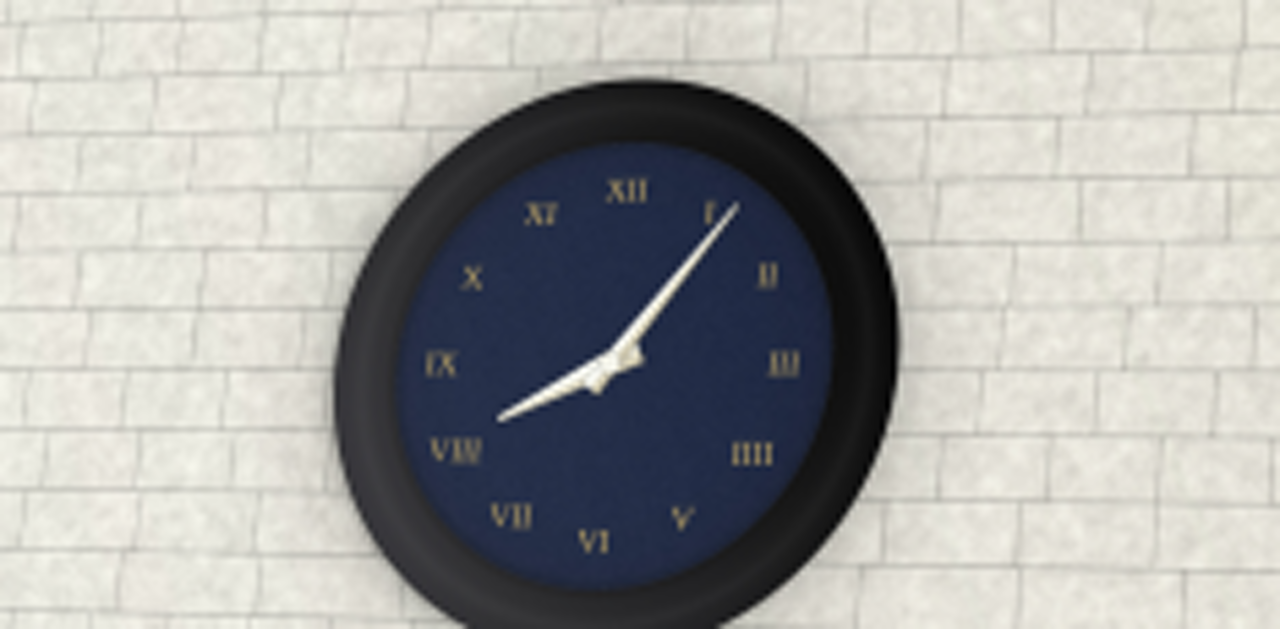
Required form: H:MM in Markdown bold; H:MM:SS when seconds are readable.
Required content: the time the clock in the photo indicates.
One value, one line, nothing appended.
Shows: **8:06**
